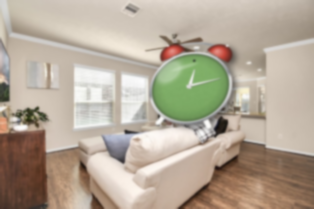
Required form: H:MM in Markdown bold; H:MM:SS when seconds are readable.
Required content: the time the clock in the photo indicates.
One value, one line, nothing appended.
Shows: **12:12**
